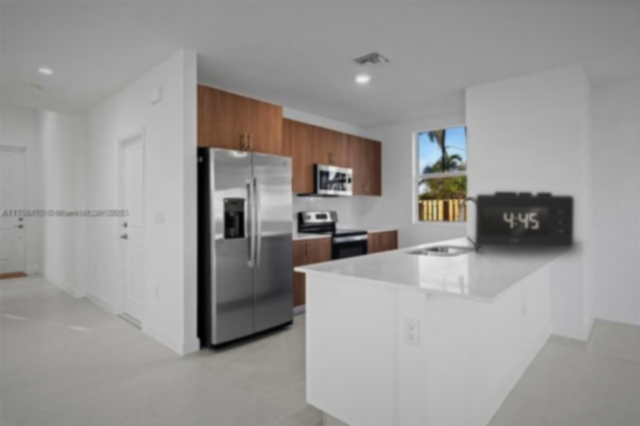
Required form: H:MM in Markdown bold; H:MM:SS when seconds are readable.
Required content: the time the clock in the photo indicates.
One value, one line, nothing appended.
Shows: **4:45**
